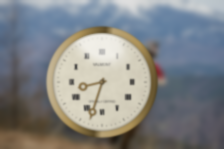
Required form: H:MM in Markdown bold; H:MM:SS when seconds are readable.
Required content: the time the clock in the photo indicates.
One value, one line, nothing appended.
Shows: **8:33**
